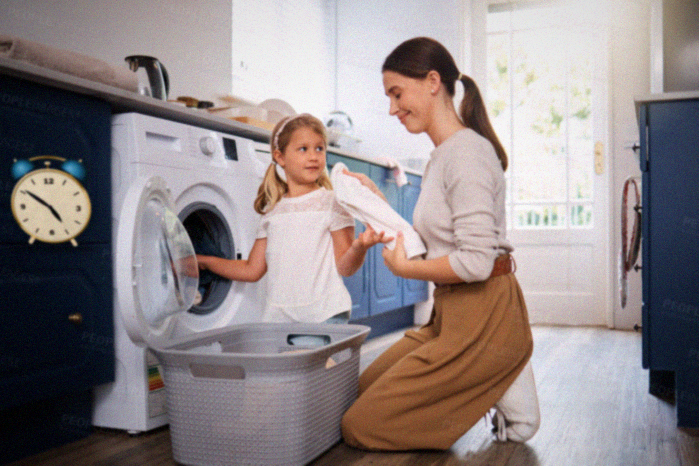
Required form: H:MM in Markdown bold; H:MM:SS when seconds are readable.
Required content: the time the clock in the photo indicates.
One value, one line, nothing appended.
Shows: **4:51**
